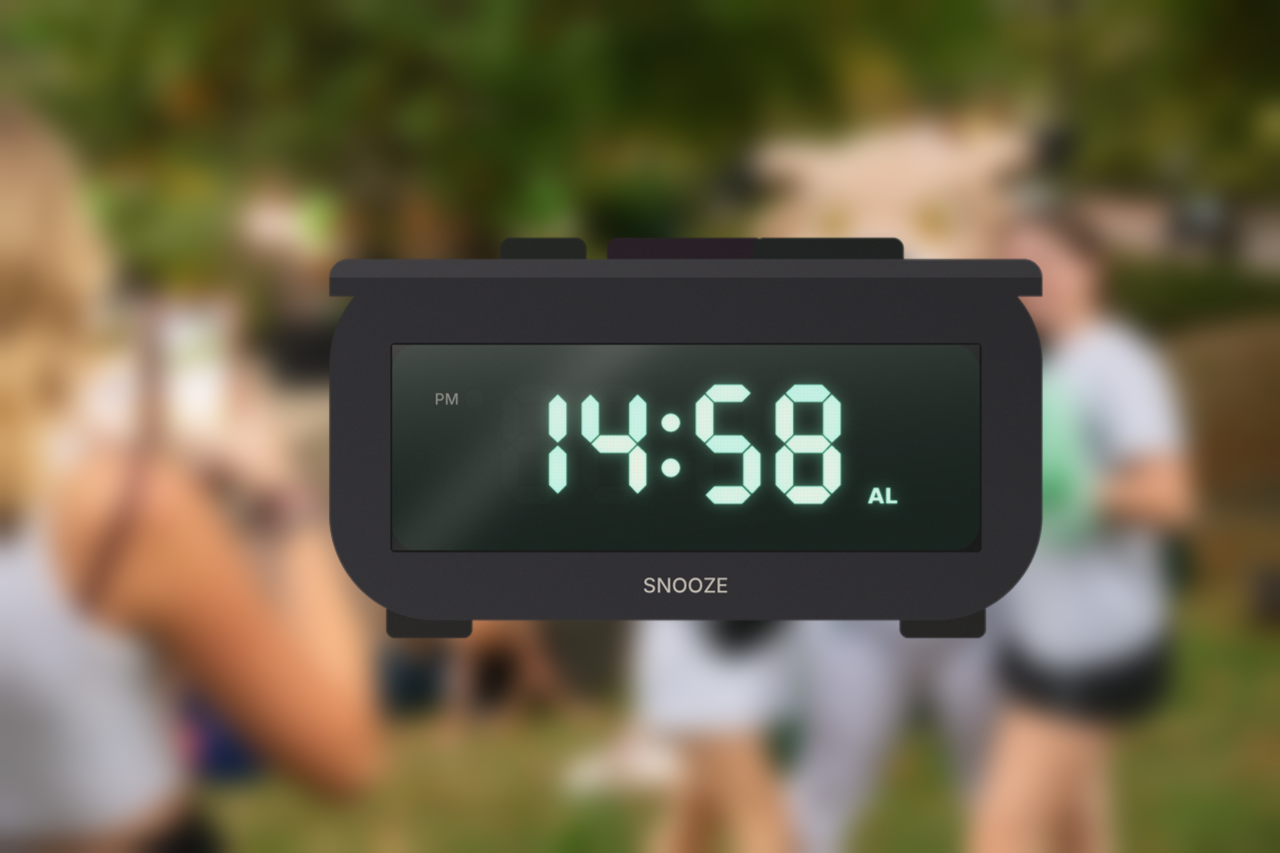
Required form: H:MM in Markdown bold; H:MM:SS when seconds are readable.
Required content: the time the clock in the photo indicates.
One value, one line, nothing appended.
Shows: **14:58**
